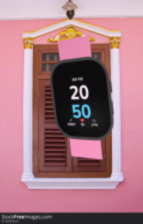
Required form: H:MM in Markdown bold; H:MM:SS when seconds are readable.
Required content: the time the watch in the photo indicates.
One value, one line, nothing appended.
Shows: **20:50**
